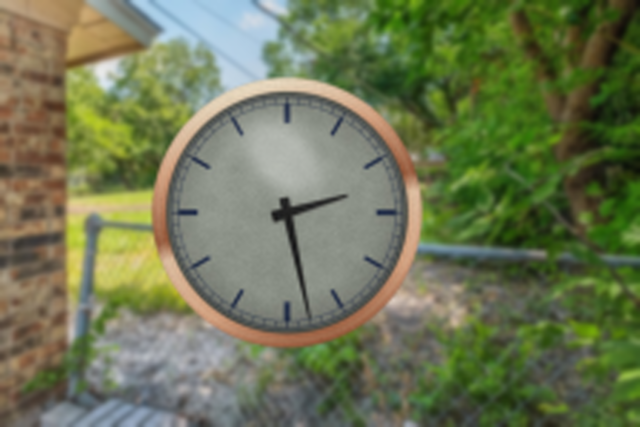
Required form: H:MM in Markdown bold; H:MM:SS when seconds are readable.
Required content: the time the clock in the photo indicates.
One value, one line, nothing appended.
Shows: **2:28**
